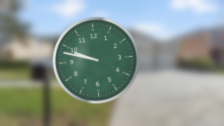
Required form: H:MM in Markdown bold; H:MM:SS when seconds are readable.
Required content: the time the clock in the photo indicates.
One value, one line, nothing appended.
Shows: **9:48**
